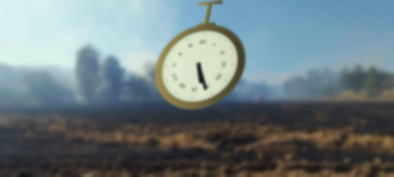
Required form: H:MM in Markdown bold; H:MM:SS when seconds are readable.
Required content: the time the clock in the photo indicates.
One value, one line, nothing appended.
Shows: **5:26**
